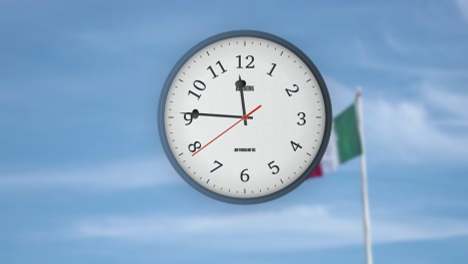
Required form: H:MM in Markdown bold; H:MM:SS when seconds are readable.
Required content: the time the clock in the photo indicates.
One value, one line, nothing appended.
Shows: **11:45:39**
